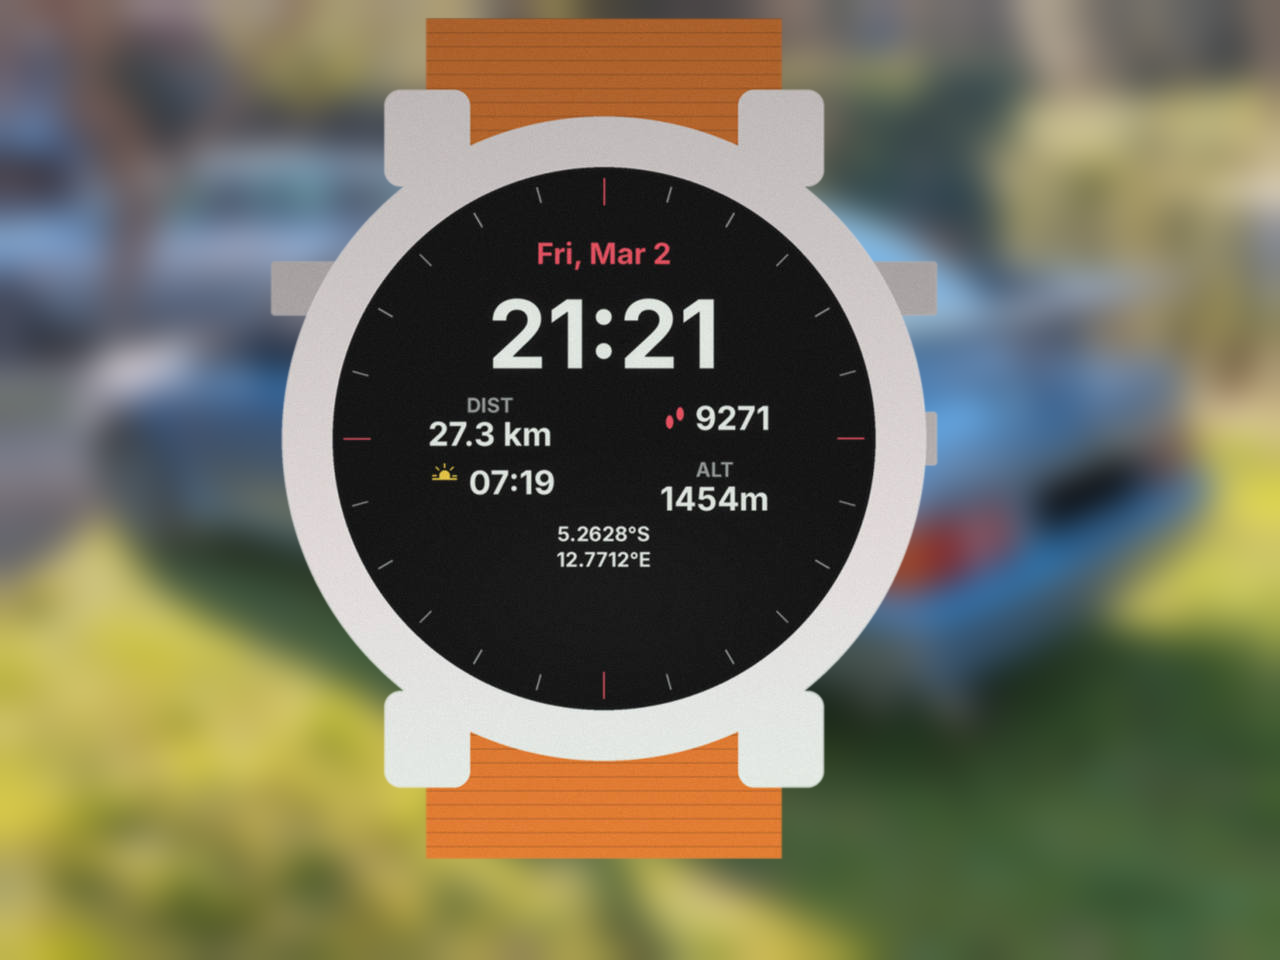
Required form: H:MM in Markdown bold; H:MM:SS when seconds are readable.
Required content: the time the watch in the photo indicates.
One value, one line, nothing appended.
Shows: **21:21**
